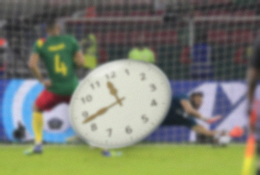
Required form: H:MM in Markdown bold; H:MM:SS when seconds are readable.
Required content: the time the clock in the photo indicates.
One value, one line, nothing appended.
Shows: **11:43**
